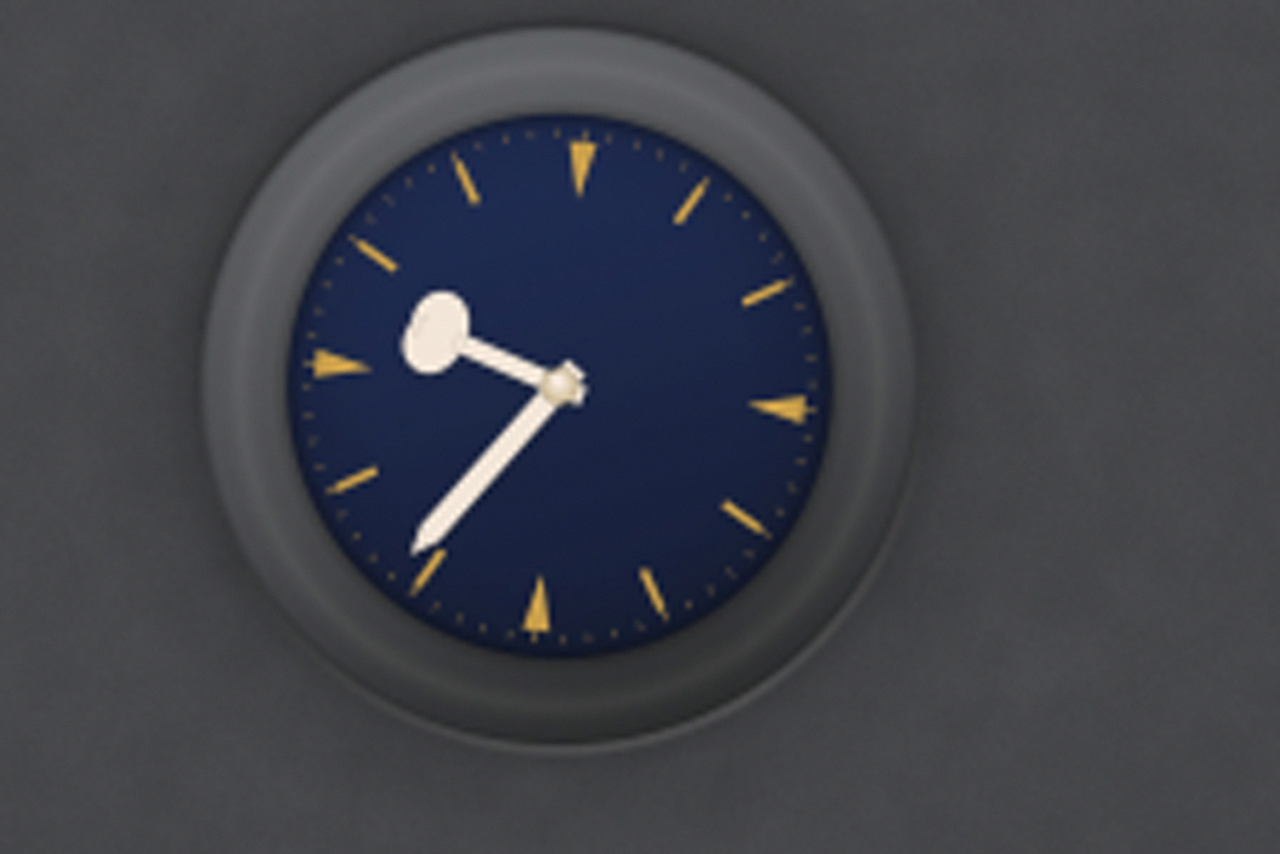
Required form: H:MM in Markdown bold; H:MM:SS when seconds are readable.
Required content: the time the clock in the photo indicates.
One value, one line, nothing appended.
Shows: **9:36**
